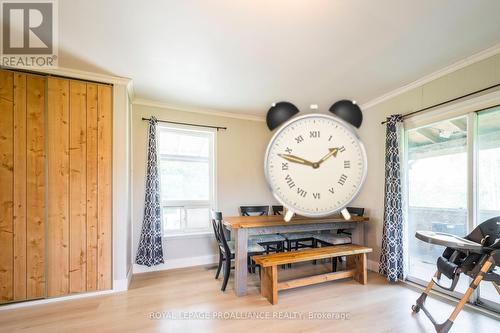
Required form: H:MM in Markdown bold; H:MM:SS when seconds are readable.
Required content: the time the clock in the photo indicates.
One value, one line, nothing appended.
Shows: **1:48**
